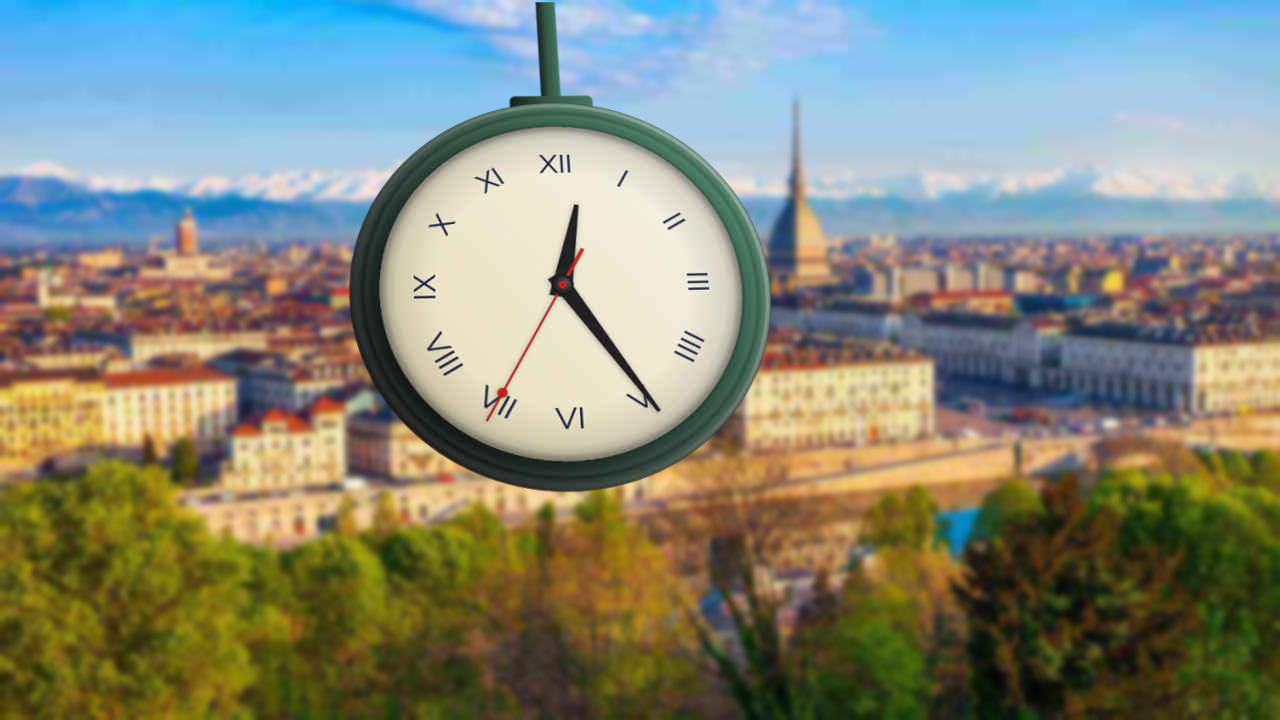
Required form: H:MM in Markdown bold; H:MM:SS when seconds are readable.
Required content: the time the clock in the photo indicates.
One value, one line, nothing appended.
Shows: **12:24:35**
